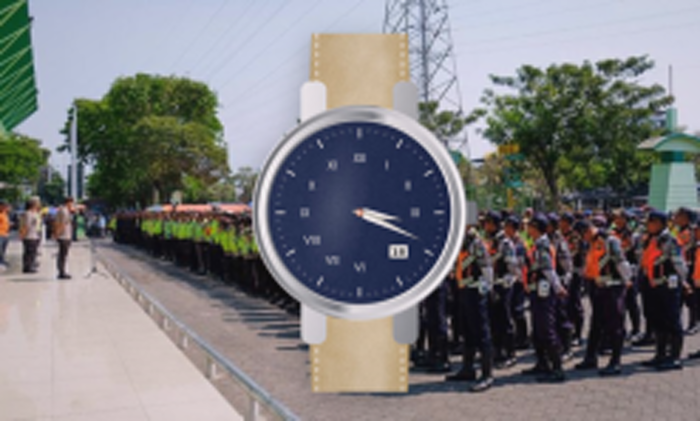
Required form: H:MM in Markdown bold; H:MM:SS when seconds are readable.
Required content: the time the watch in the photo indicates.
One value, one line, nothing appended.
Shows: **3:19**
